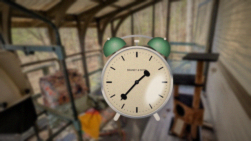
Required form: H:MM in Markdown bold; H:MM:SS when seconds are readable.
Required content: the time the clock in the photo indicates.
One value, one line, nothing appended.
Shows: **1:37**
